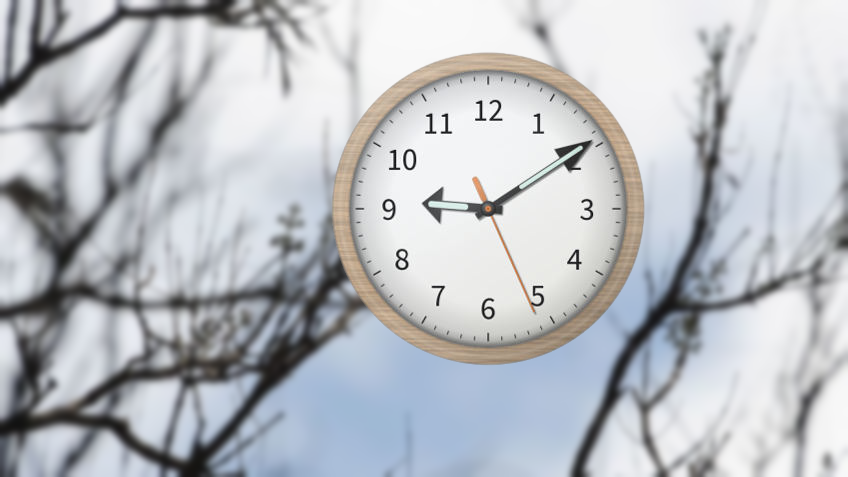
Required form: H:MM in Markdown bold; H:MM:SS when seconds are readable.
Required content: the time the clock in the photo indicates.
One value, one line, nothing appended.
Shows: **9:09:26**
